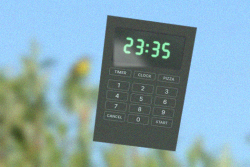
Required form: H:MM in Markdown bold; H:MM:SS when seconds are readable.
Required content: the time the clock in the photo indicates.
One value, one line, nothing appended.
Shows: **23:35**
